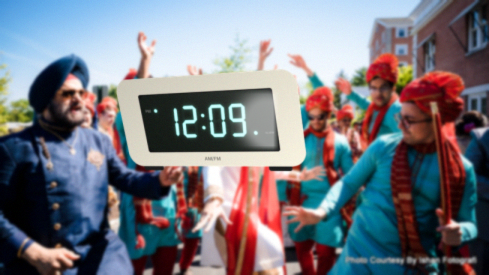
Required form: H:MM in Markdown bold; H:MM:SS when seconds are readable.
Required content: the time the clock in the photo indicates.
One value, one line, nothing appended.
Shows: **12:09**
